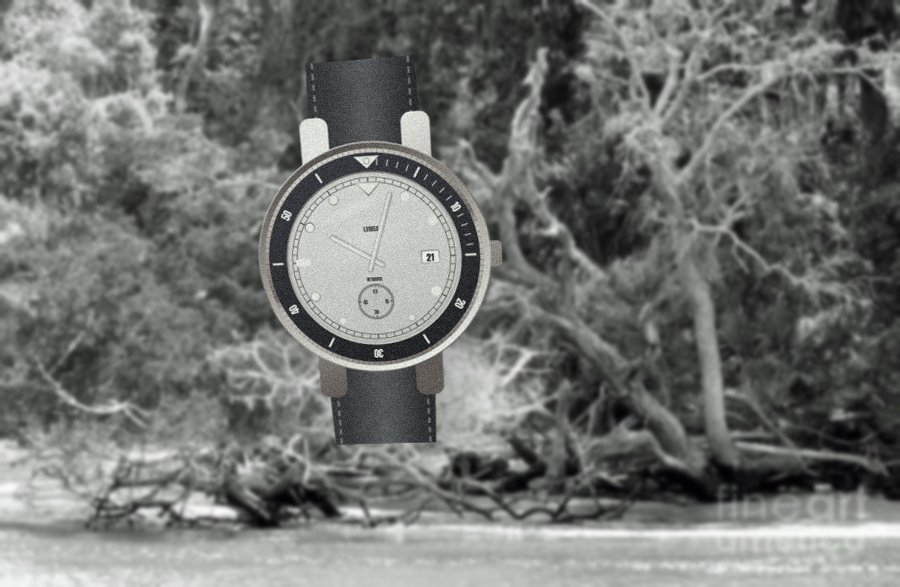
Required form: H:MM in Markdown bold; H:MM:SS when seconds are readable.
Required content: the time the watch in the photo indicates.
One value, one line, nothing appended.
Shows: **10:03**
